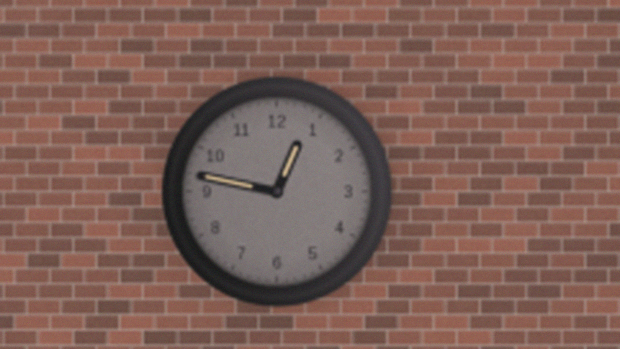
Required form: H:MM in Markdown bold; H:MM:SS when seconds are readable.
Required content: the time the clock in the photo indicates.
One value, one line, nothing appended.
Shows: **12:47**
